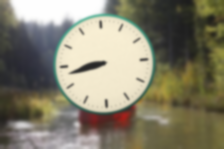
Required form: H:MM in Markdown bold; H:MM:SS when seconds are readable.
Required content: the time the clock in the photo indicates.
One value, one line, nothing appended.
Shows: **8:43**
